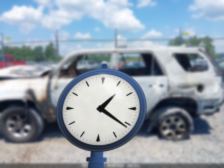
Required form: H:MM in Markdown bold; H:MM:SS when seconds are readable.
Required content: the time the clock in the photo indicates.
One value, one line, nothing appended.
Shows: **1:21**
